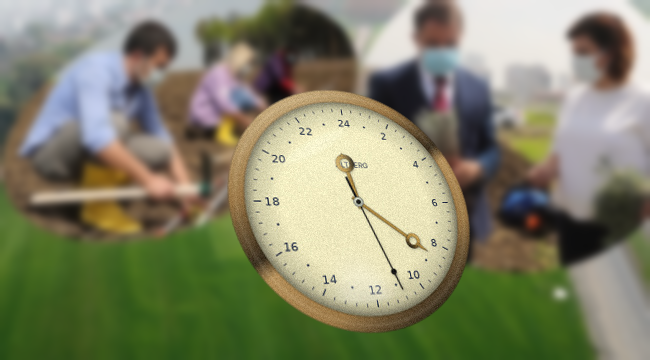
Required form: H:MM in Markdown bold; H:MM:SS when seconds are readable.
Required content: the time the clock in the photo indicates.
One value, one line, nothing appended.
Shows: **23:21:27**
